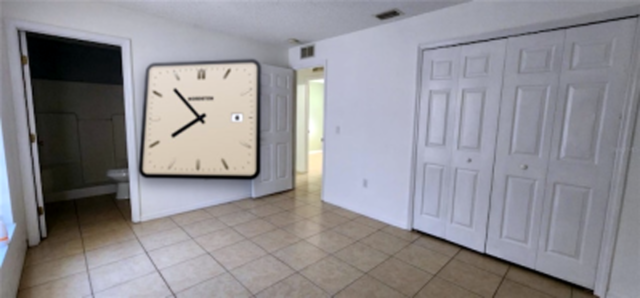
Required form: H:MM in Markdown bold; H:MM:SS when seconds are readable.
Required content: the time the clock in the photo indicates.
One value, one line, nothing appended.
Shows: **7:53**
